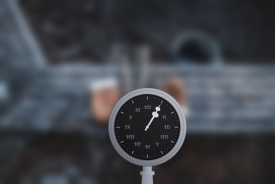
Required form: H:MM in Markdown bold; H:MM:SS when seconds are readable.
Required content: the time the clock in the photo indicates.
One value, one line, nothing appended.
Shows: **1:05**
